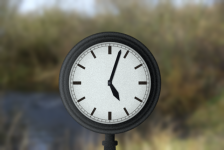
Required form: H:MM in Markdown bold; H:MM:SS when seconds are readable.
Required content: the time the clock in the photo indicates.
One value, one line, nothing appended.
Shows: **5:03**
